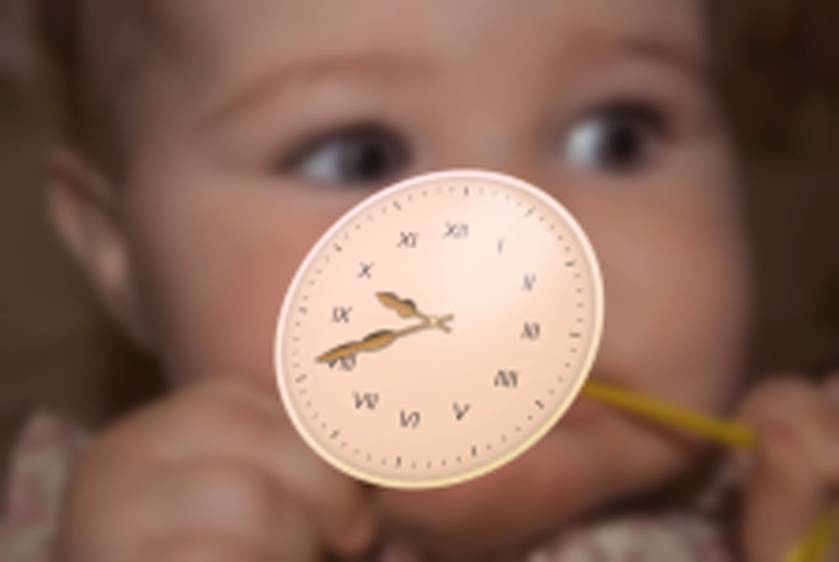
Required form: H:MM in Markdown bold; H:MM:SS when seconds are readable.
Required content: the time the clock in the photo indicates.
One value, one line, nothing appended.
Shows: **9:41**
